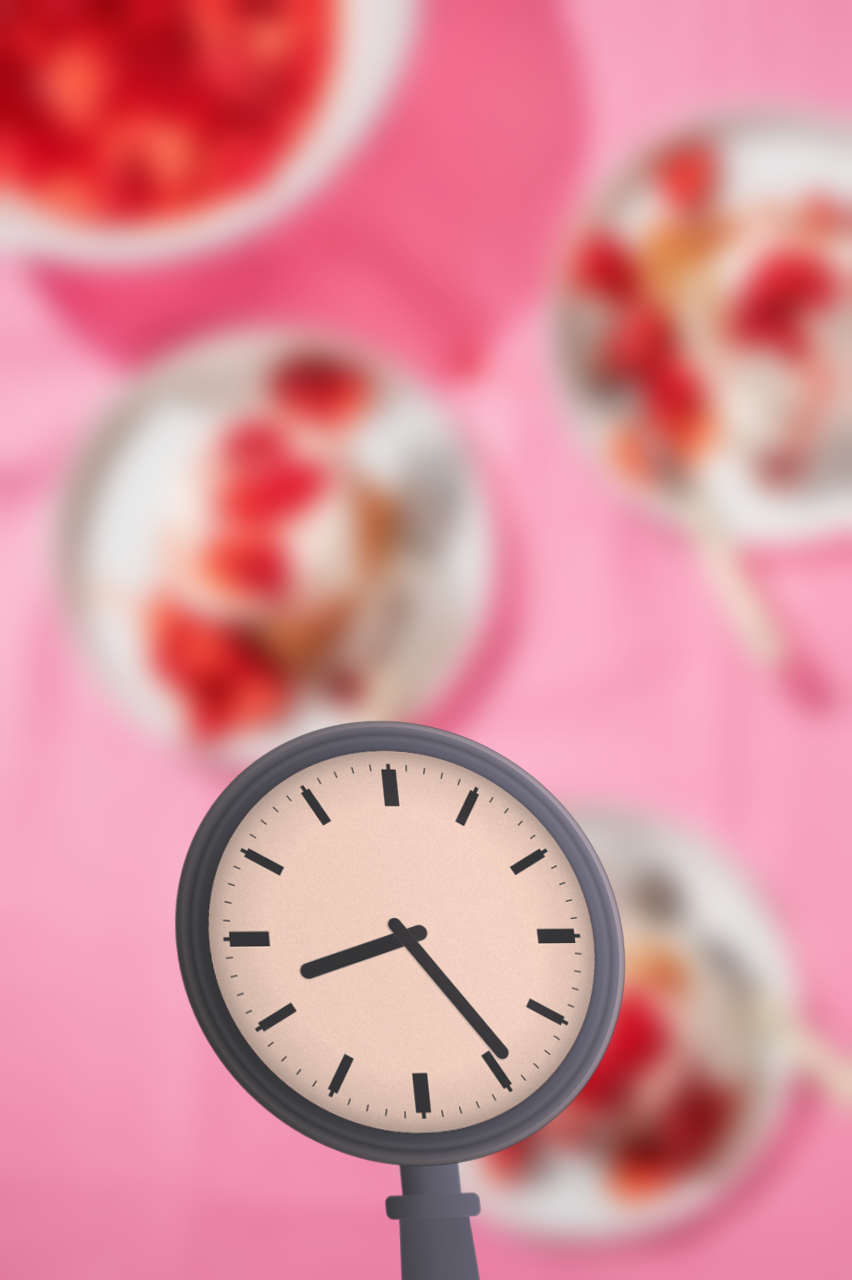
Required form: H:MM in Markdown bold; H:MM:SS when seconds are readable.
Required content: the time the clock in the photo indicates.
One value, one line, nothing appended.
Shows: **8:24**
